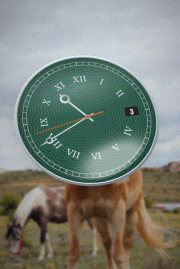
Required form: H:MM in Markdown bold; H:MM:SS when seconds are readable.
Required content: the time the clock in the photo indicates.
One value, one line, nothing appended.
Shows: **10:40:43**
